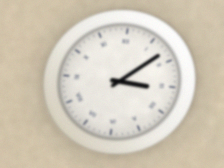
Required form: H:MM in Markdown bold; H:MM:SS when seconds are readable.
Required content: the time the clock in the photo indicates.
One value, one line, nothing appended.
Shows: **3:08**
